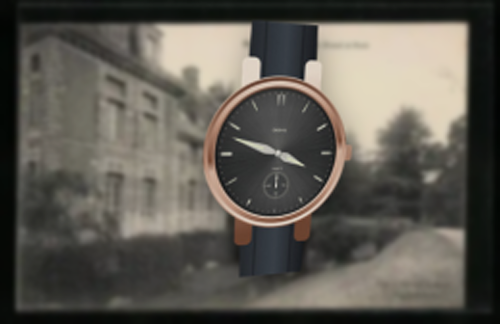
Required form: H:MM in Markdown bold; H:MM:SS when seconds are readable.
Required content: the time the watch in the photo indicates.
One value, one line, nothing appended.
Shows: **3:48**
